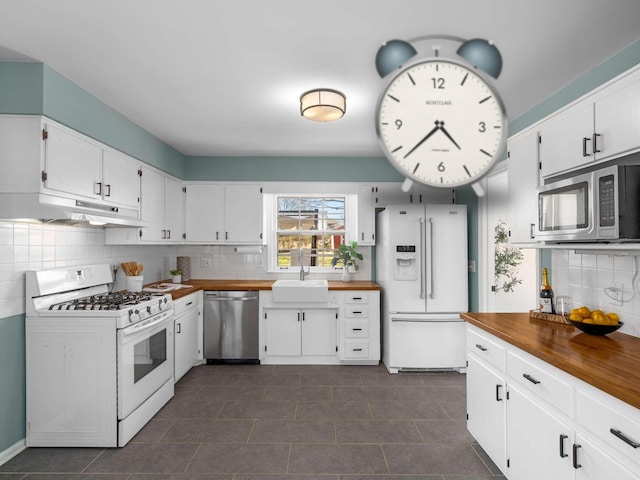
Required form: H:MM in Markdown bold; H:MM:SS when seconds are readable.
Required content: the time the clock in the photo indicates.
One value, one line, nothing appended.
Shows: **4:38**
